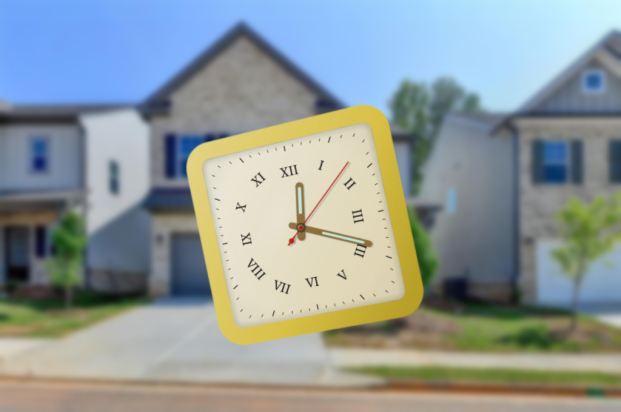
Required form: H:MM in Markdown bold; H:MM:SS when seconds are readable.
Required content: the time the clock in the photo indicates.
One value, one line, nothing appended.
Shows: **12:19:08**
